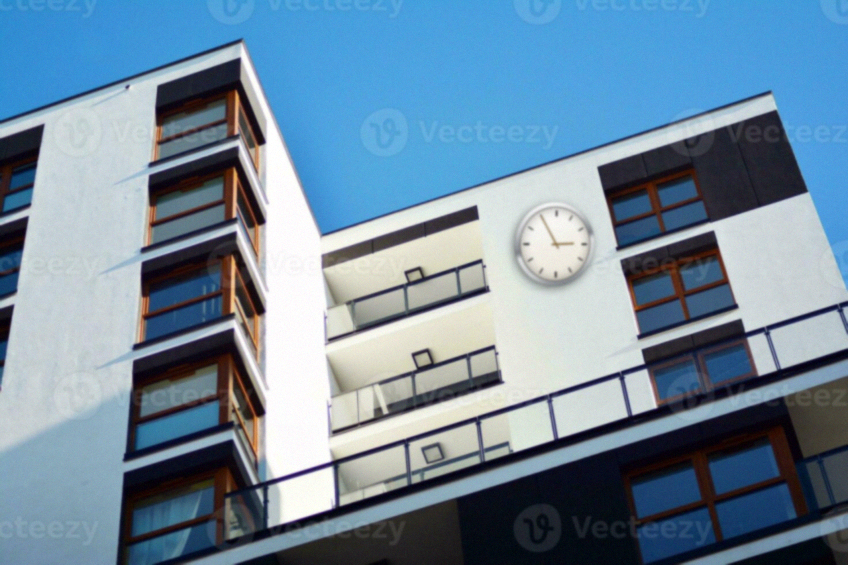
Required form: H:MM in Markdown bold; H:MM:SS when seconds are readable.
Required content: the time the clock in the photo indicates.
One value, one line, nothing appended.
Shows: **2:55**
